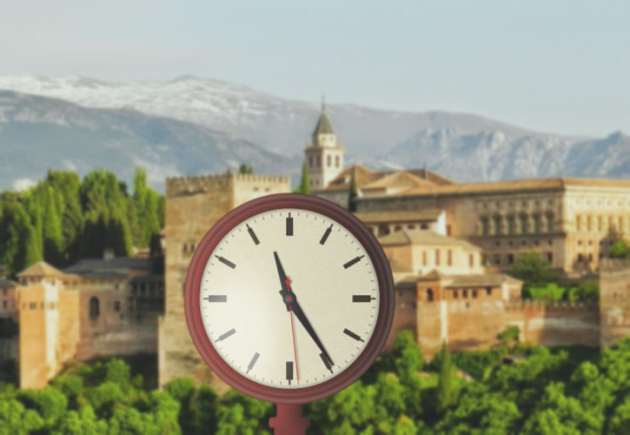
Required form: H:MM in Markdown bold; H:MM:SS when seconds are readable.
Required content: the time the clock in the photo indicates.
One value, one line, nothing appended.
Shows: **11:24:29**
